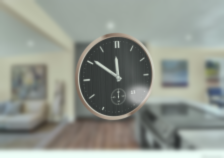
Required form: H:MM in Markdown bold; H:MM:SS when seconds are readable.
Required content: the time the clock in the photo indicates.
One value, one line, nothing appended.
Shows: **11:51**
